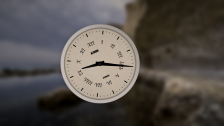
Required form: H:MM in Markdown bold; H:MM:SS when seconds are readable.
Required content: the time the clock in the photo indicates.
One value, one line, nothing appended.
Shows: **9:20**
